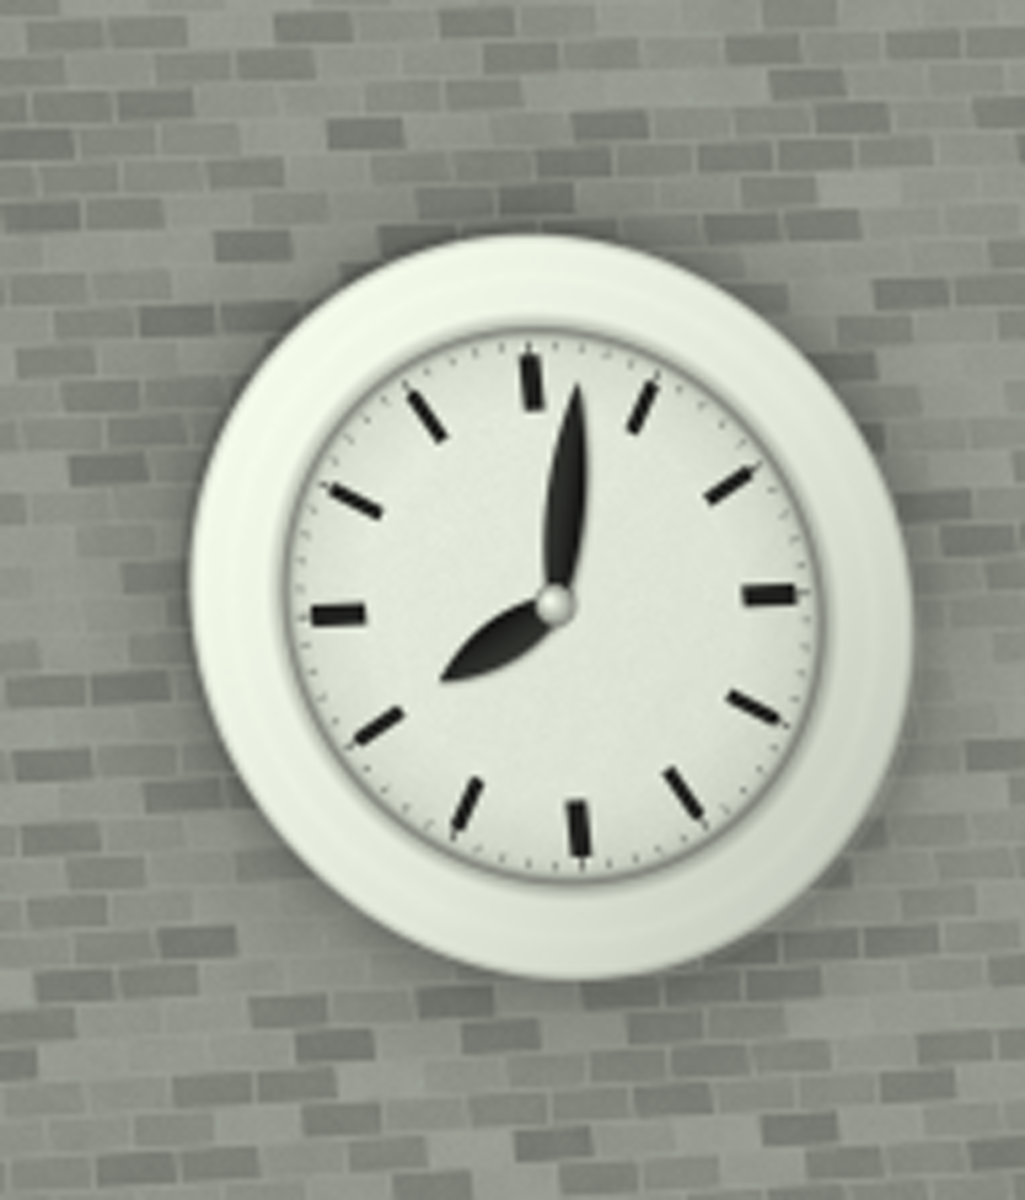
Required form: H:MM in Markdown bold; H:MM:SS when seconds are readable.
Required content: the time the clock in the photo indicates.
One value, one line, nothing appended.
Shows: **8:02**
